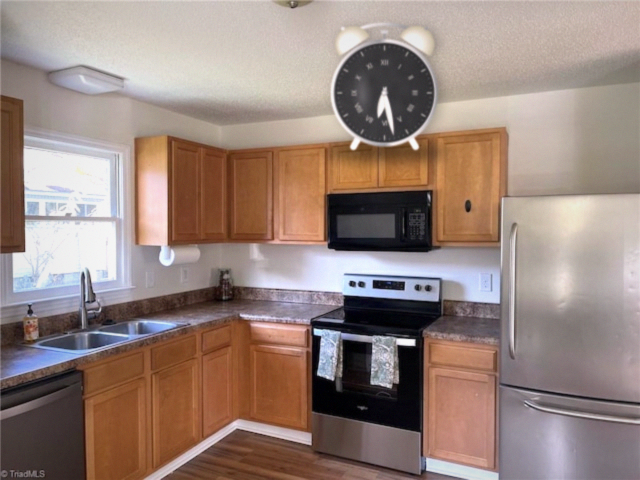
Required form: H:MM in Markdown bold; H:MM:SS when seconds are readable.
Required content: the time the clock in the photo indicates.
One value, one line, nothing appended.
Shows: **6:28**
